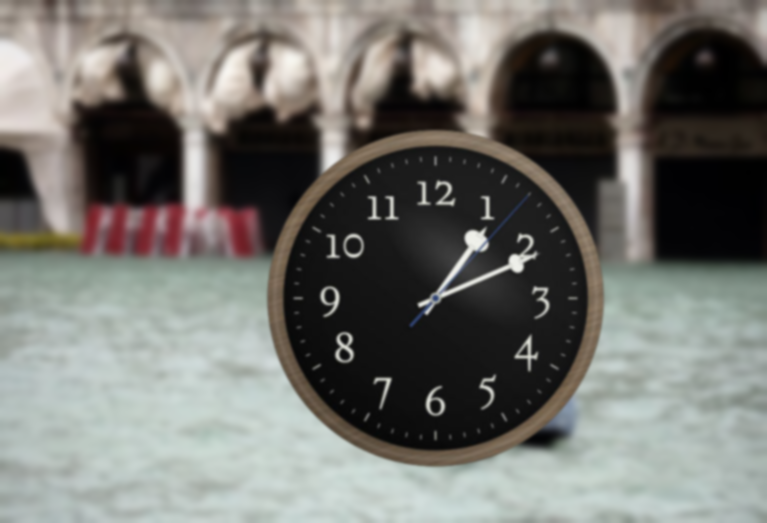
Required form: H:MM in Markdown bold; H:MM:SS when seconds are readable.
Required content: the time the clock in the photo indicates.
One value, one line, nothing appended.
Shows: **1:11:07**
